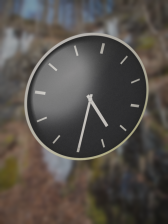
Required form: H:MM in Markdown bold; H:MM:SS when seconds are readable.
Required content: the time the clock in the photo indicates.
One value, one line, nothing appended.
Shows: **4:30**
